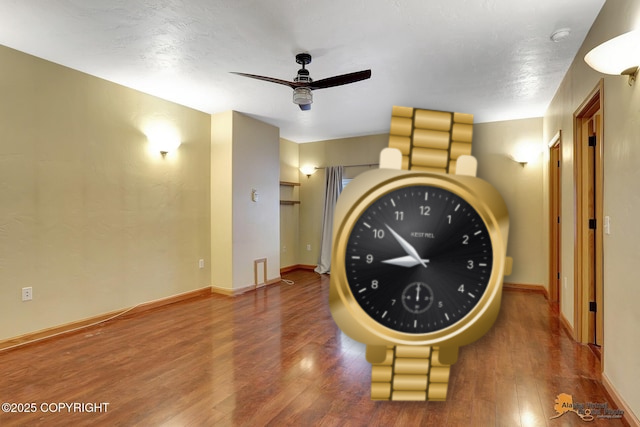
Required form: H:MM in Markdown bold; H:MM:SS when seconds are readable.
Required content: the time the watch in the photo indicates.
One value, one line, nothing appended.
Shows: **8:52**
